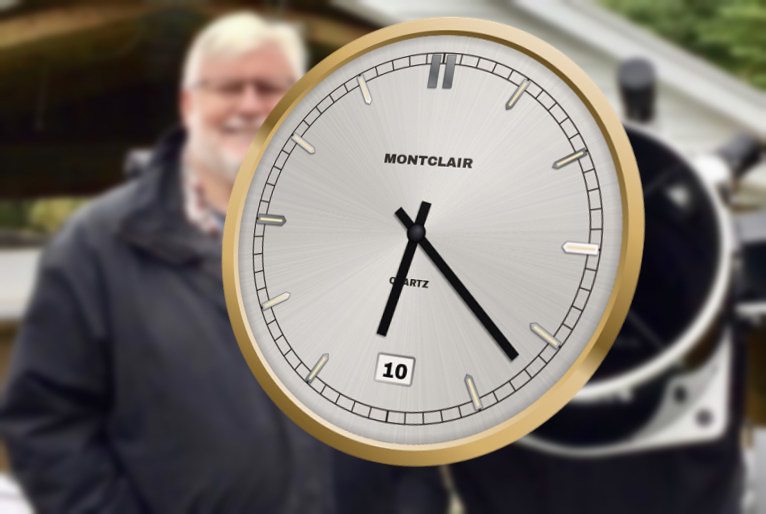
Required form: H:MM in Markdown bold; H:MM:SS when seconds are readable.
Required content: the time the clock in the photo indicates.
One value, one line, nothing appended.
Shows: **6:22**
